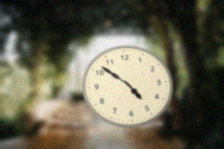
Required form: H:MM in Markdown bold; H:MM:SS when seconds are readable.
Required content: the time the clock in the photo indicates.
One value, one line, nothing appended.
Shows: **4:52**
